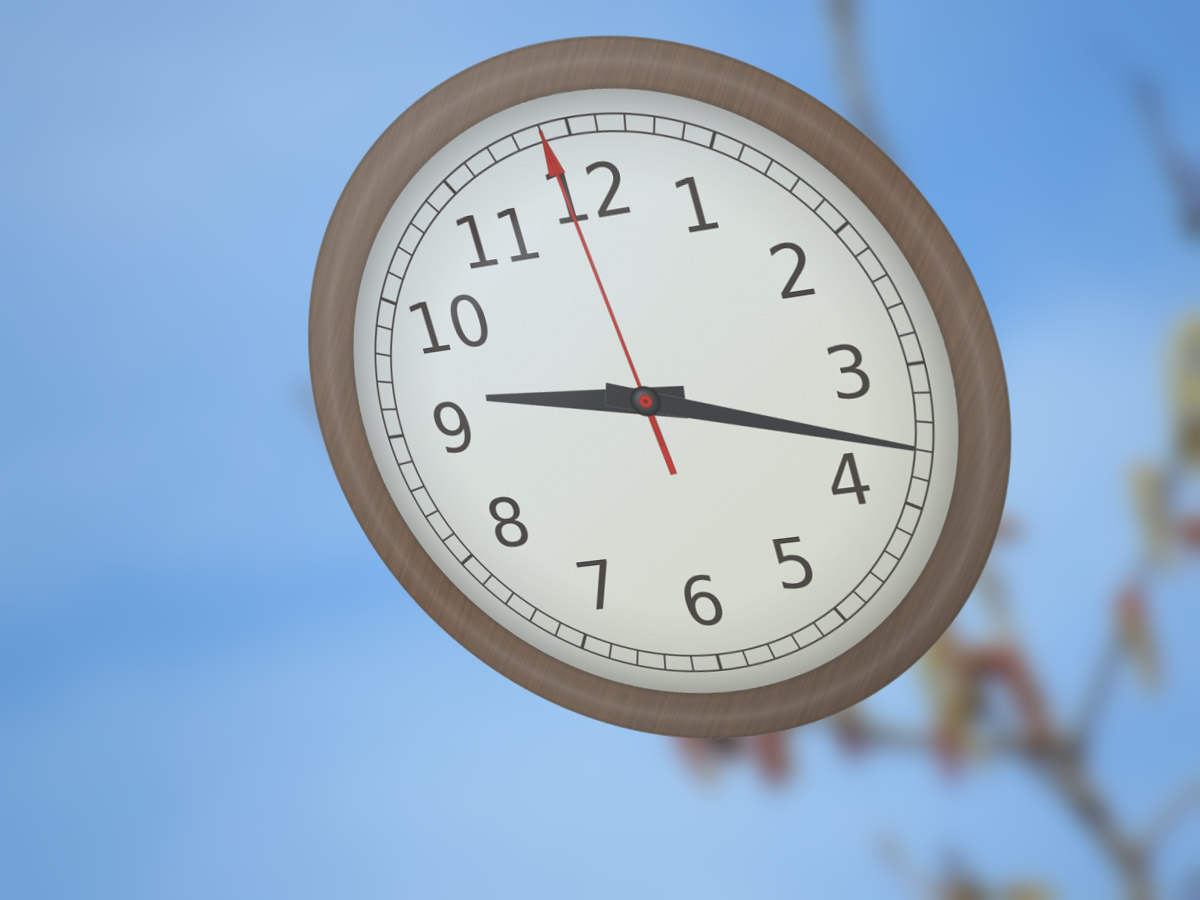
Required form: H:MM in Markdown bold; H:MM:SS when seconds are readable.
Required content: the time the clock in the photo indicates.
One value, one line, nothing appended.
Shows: **9:17:59**
